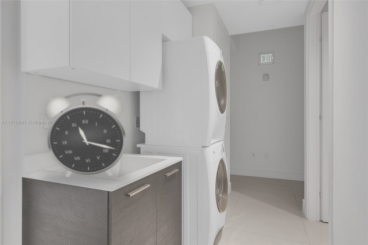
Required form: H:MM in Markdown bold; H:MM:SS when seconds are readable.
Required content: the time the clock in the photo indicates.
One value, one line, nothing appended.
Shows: **11:18**
